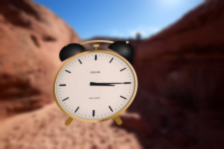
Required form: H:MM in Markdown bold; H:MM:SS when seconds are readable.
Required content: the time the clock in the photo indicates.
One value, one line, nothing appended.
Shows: **3:15**
